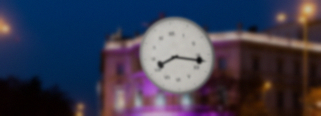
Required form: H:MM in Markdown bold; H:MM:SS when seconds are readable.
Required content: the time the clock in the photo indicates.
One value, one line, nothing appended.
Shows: **8:17**
